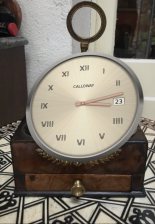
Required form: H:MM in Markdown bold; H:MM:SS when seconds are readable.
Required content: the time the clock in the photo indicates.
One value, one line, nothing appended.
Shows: **3:13**
